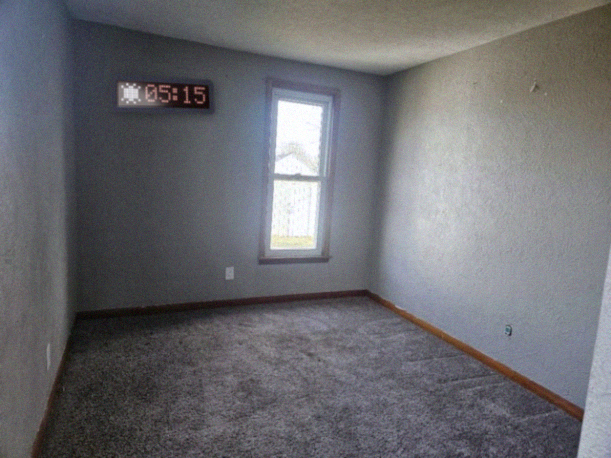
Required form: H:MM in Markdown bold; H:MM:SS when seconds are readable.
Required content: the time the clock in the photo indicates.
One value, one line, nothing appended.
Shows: **5:15**
